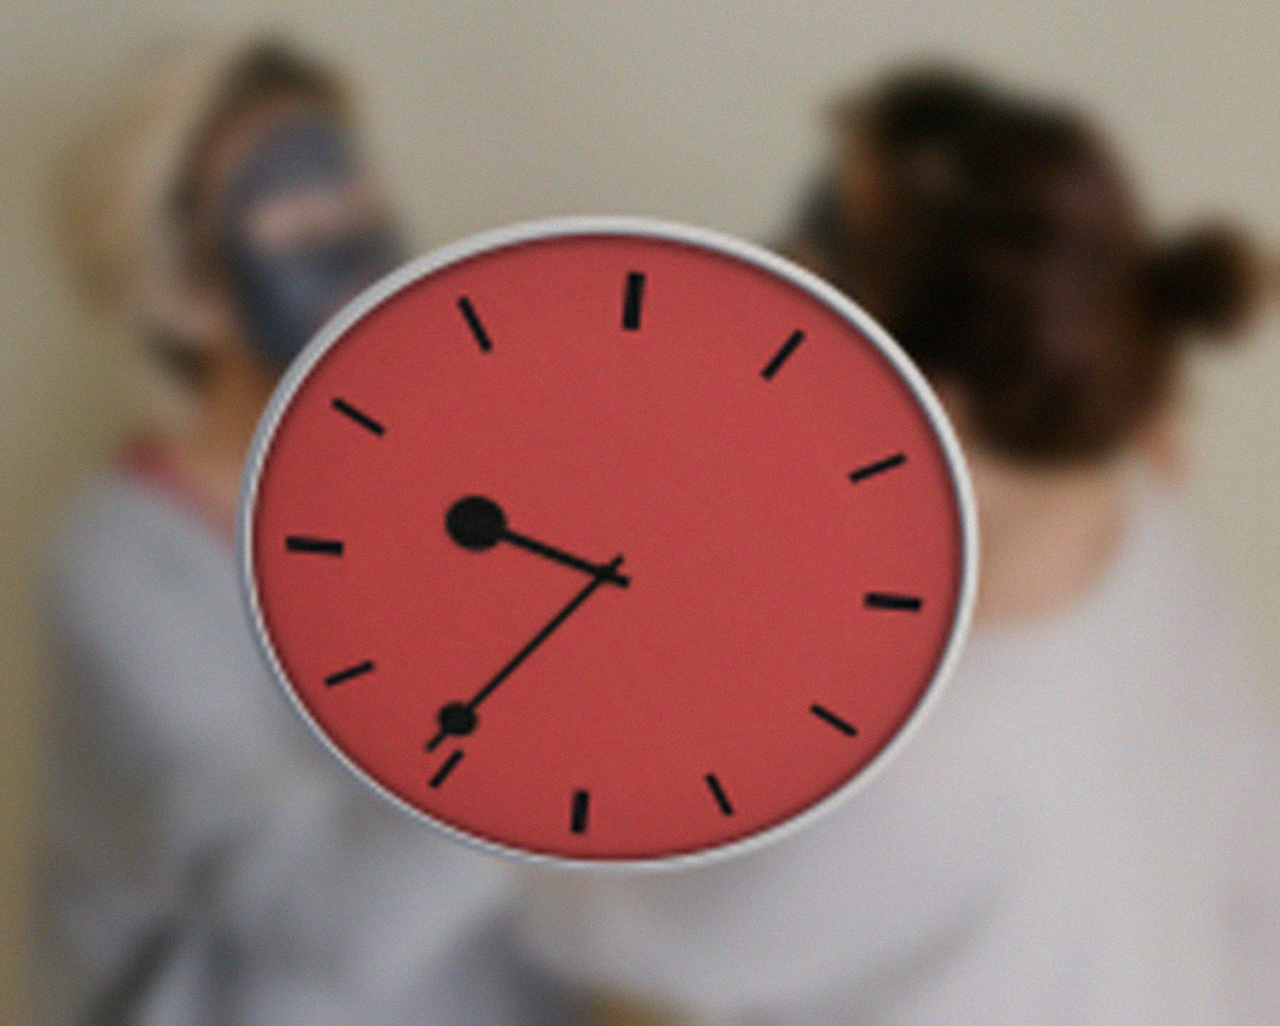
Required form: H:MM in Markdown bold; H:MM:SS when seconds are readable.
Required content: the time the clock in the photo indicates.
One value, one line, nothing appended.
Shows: **9:36**
